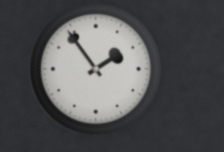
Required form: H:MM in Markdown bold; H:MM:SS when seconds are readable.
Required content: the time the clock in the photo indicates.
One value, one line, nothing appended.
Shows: **1:54**
